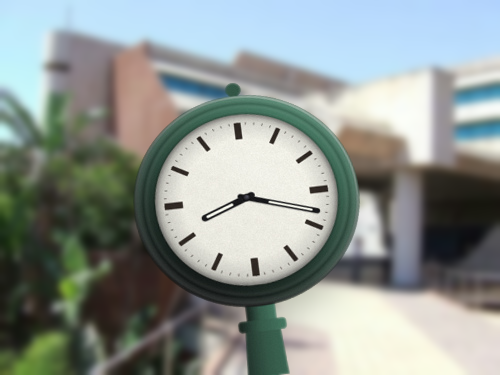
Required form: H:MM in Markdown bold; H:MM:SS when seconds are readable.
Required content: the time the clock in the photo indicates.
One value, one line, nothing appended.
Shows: **8:18**
